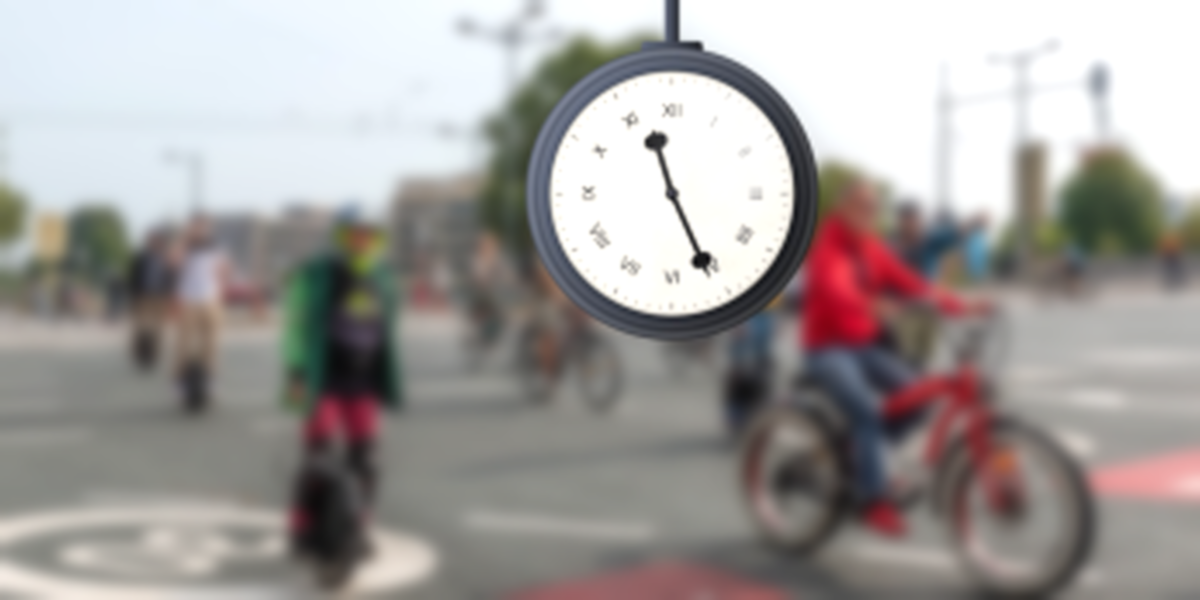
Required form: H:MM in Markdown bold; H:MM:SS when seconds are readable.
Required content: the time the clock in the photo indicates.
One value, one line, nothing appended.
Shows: **11:26**
